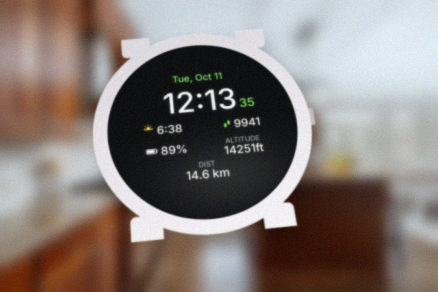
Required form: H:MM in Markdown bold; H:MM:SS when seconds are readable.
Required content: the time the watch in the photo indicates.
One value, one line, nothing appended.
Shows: **12:13:35**
